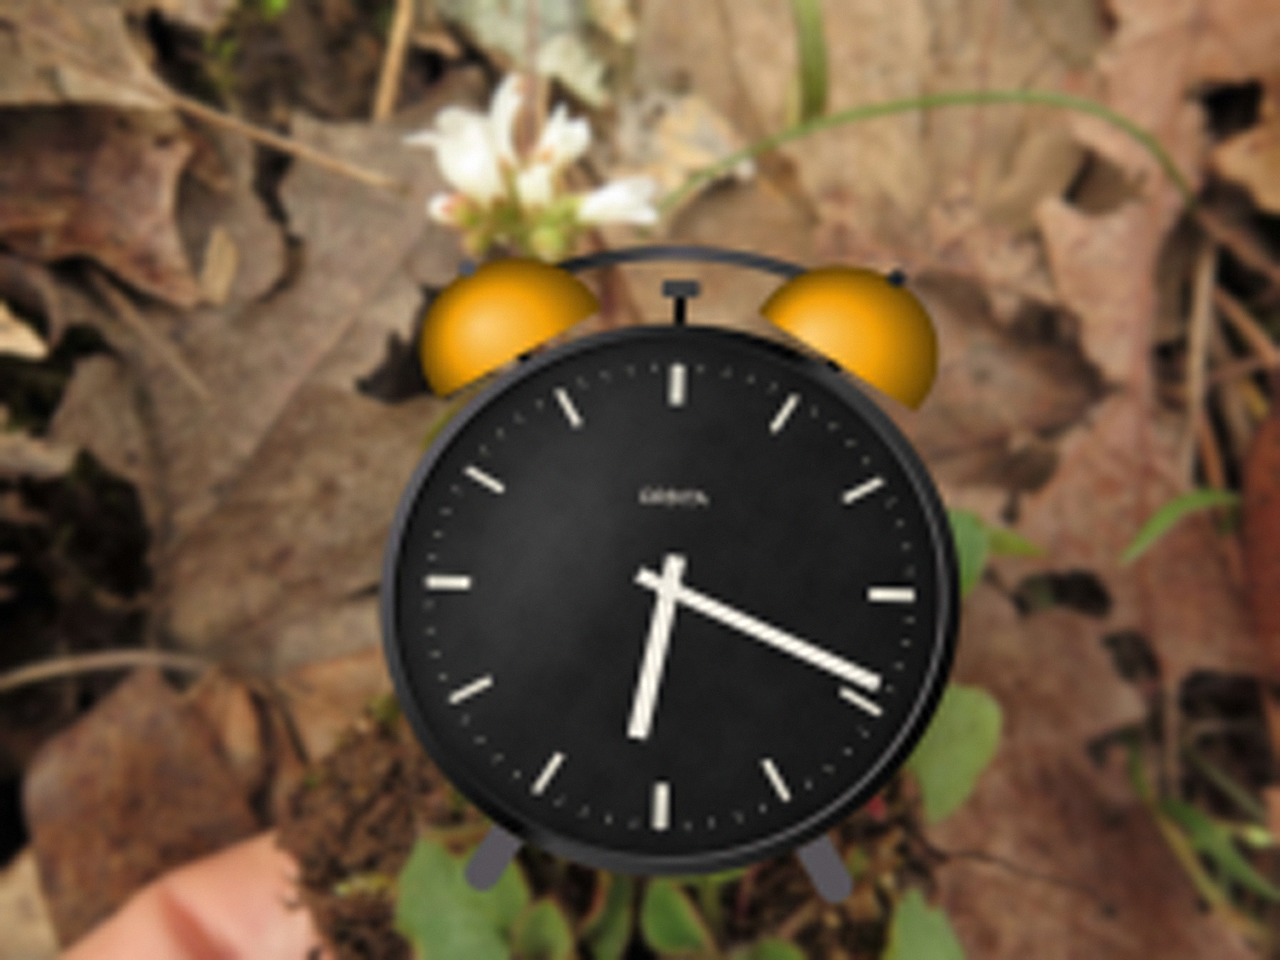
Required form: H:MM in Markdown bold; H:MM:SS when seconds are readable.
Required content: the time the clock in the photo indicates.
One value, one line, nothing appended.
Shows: **6:19**
